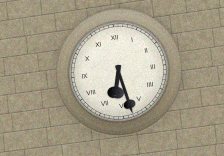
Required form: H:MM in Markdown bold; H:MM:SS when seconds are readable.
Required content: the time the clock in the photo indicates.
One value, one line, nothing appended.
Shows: **6:28**
